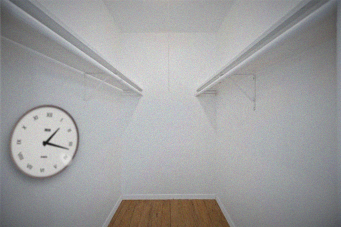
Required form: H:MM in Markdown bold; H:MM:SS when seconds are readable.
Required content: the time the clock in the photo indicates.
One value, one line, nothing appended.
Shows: **1:17**
